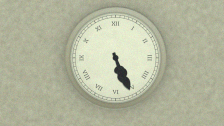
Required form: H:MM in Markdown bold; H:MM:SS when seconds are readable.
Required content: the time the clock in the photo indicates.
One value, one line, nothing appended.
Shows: **5:26**
